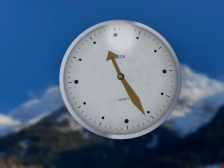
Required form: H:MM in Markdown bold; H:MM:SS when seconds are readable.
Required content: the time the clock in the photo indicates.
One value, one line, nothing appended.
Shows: **11:26**
